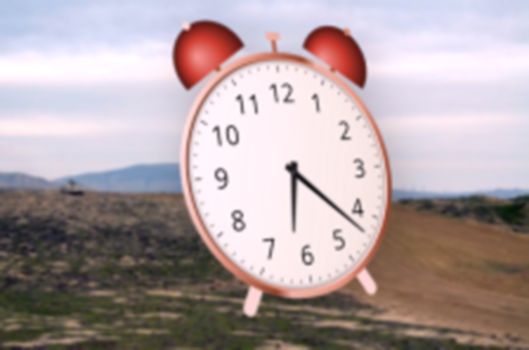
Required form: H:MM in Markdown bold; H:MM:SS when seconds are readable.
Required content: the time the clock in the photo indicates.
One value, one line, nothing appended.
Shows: **6:22**
